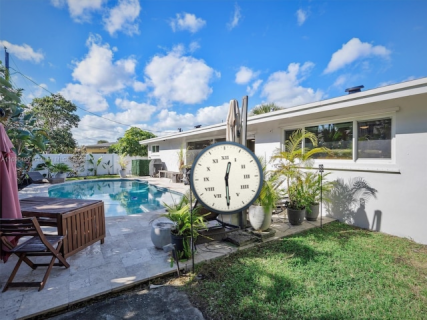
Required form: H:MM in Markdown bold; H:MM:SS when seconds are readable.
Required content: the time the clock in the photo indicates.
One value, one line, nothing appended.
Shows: **12:30**
